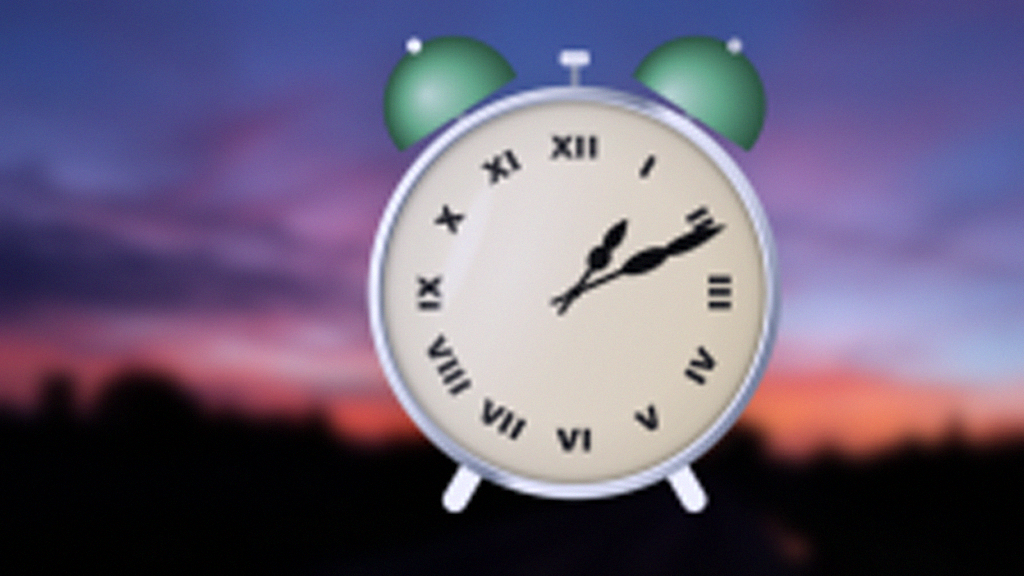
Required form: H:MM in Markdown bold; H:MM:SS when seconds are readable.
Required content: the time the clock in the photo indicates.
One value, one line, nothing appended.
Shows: **1:11**
